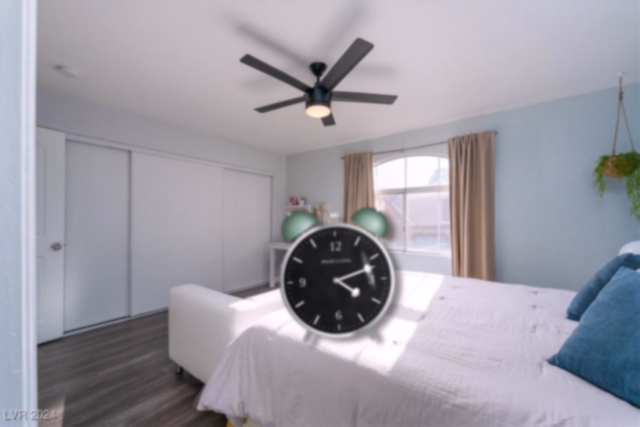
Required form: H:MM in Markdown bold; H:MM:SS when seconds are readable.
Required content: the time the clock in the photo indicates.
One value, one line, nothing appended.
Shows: **4:12**
